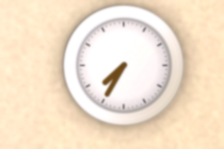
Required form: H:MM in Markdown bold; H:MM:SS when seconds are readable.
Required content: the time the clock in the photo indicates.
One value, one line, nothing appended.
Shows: **7:35**
